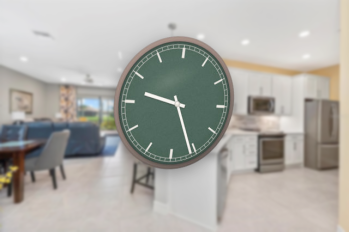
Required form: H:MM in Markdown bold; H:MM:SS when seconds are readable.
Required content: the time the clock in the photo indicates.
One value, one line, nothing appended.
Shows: **9:26**
